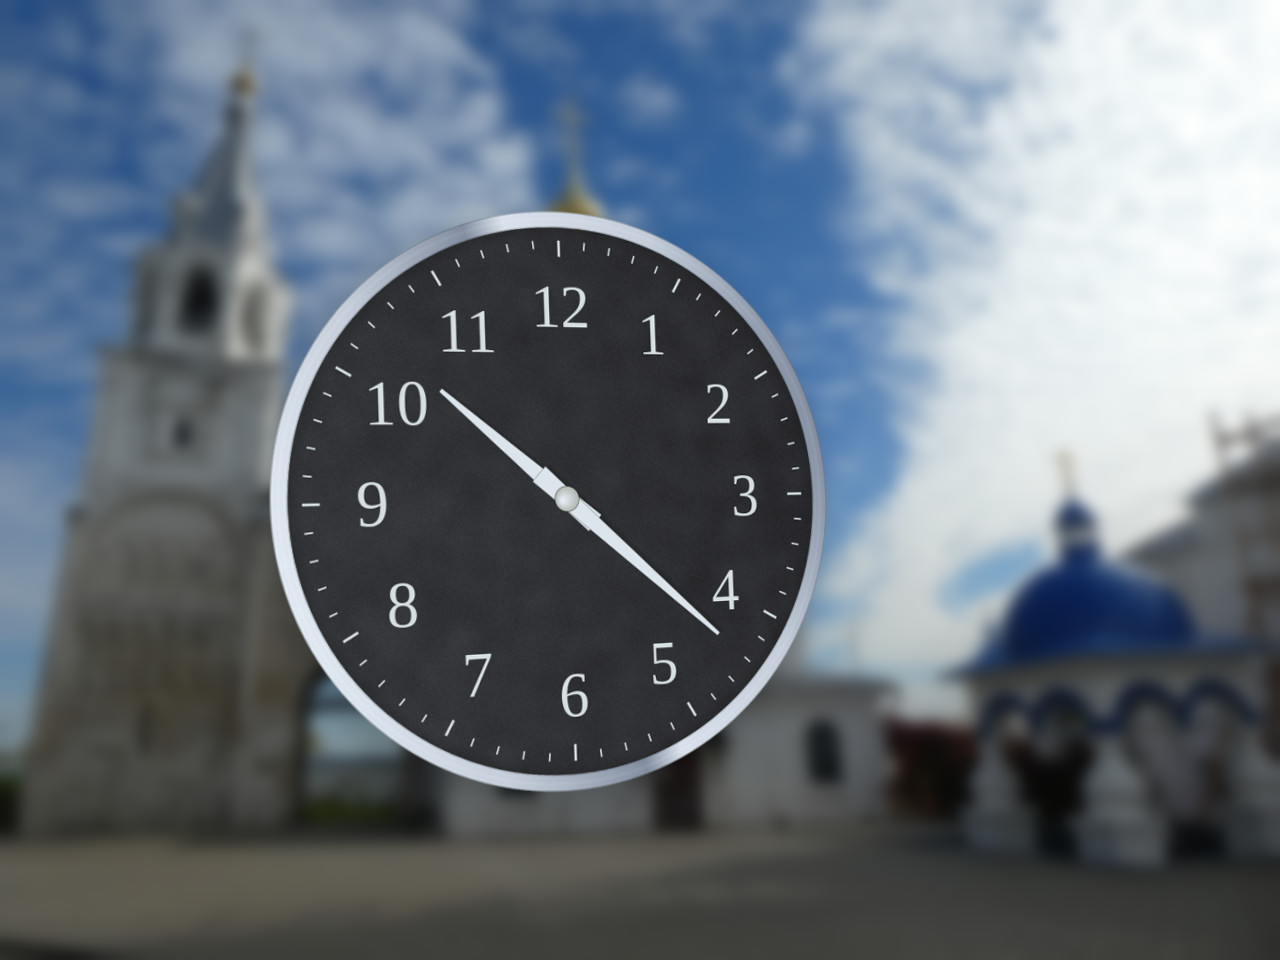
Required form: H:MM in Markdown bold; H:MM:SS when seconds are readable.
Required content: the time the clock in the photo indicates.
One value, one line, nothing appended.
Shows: **10:22**
